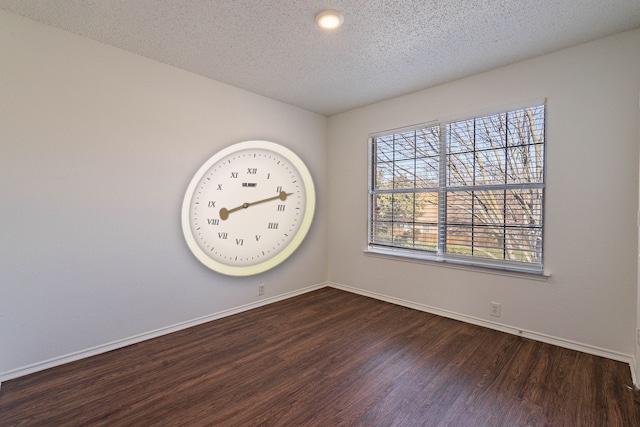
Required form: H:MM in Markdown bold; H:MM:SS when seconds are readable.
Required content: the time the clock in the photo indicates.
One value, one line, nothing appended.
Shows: **8:12**
